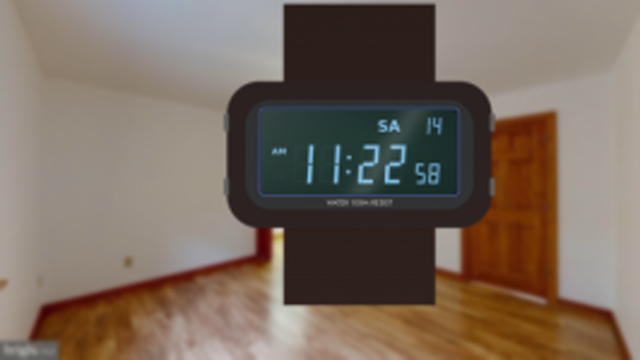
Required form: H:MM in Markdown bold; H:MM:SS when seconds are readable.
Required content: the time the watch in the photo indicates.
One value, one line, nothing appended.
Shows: **11:22:58**
